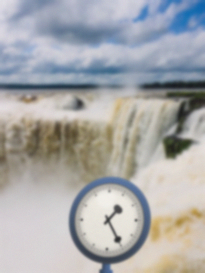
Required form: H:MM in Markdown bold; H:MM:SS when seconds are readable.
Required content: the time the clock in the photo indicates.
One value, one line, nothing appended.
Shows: **1:25**
